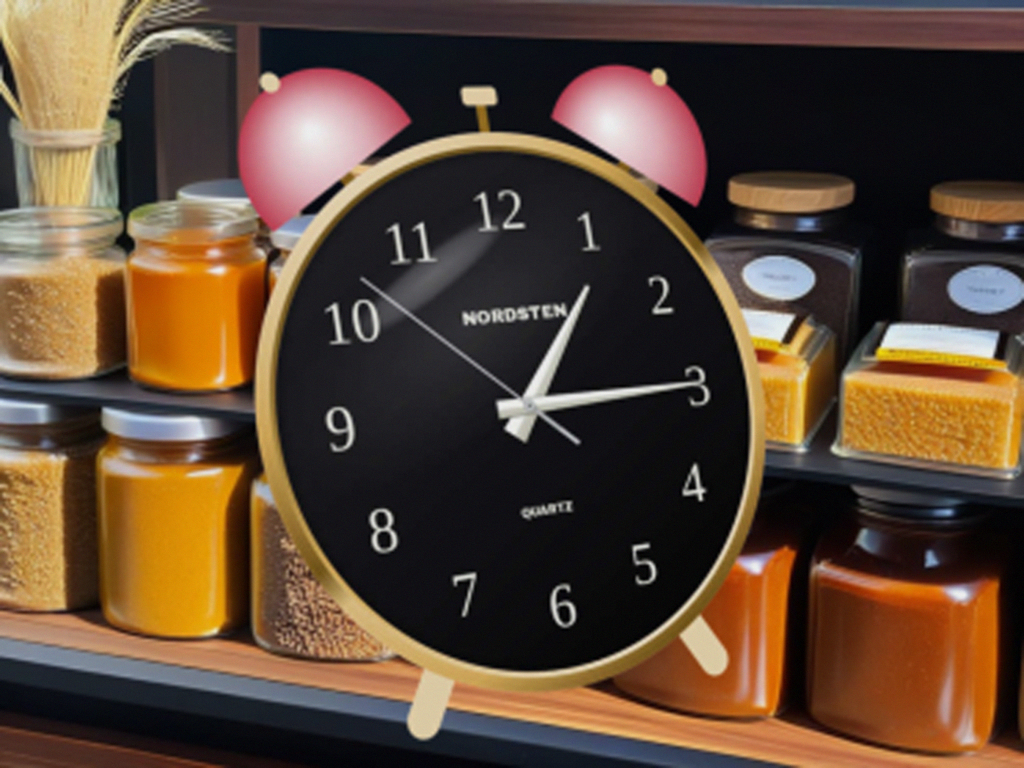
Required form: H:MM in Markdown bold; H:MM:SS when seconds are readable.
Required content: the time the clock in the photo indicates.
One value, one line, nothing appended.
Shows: **1:14:52**
